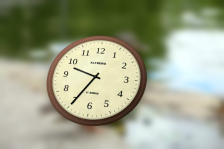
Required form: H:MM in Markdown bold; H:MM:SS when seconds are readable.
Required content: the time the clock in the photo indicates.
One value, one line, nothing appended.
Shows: **9:35**
